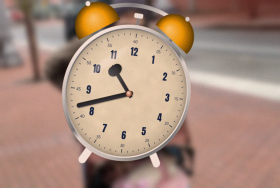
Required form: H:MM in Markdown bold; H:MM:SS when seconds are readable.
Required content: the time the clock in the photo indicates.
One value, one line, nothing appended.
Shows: **10:42**
